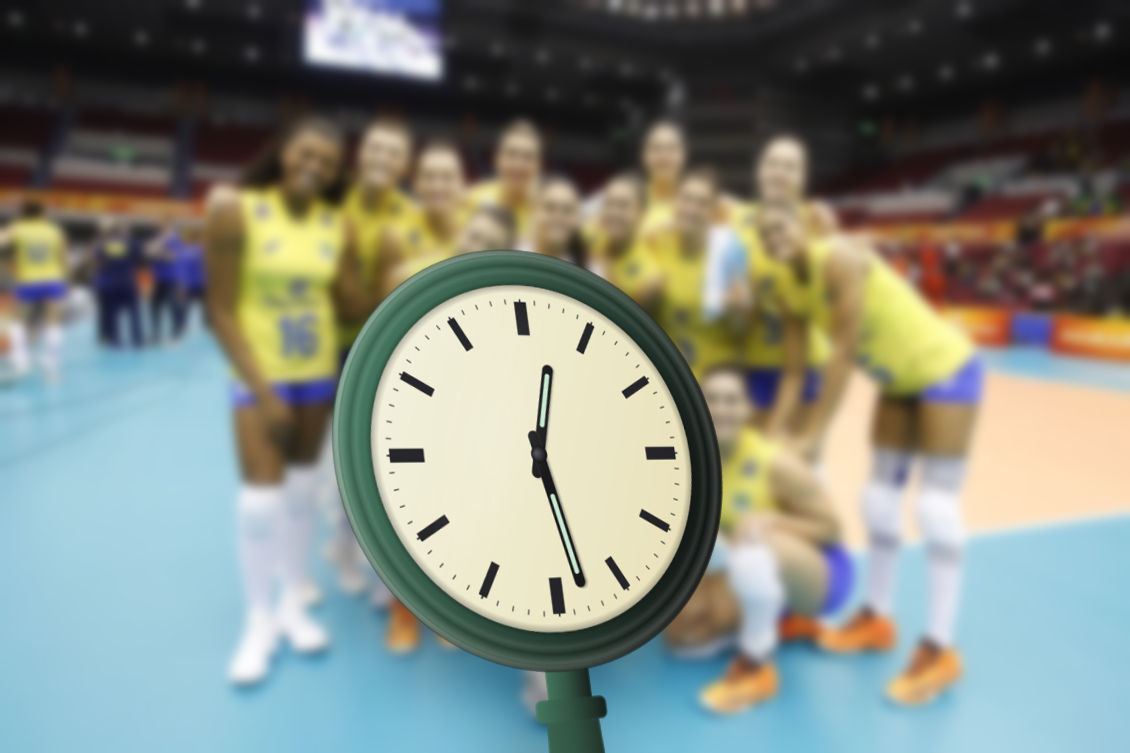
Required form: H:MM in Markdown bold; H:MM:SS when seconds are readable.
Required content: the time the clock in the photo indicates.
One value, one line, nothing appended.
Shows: **12:28**
